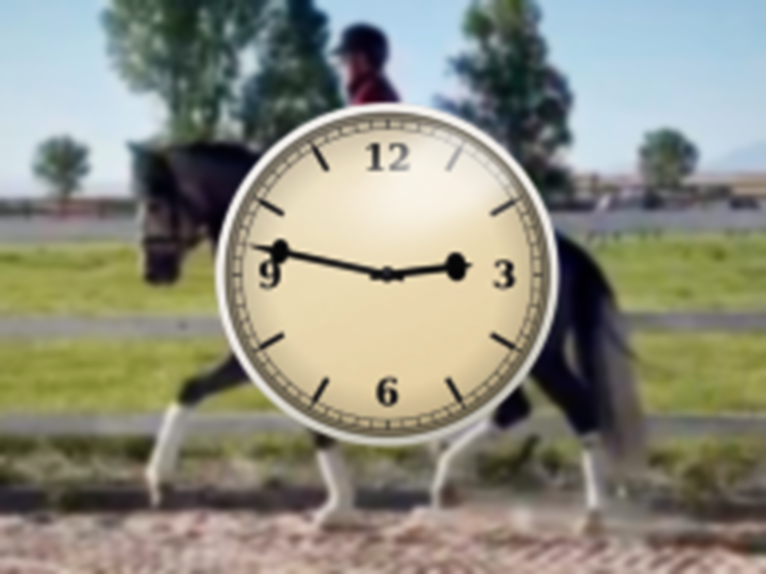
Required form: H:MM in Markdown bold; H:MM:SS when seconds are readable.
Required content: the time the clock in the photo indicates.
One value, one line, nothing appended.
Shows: **2:47**
